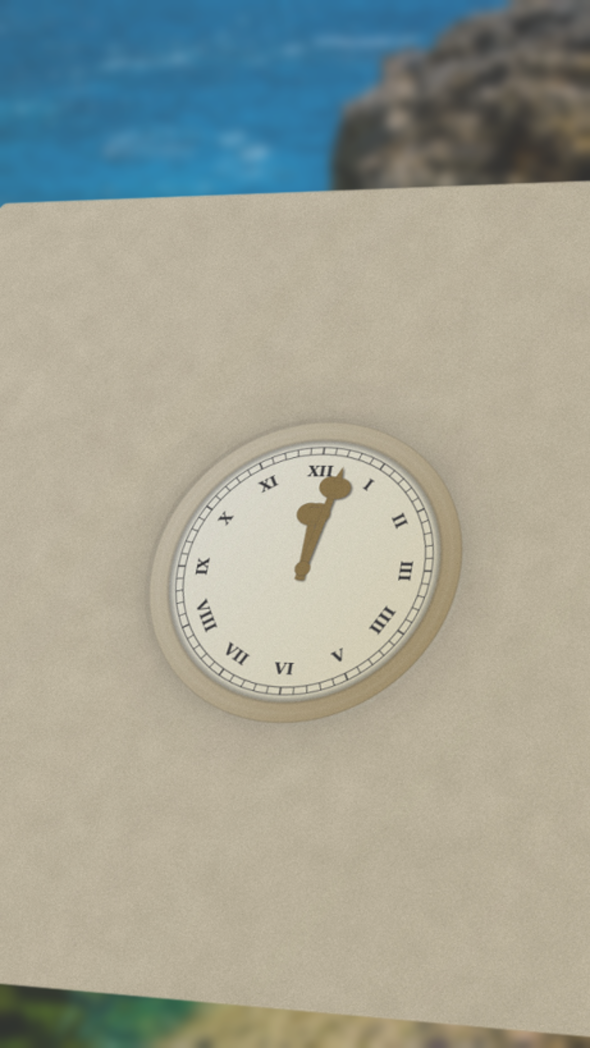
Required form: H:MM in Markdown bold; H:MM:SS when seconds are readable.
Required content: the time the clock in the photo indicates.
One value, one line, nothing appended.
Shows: **12:02**
